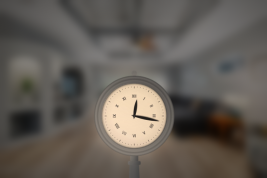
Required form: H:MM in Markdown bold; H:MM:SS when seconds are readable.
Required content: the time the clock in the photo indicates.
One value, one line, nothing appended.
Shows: **12:17**
